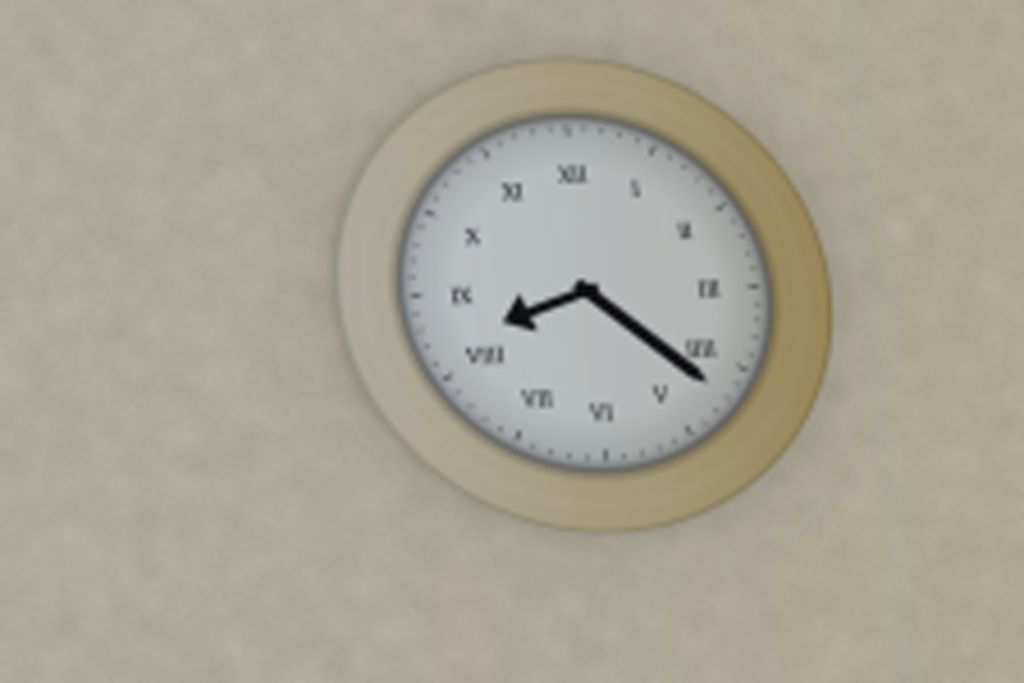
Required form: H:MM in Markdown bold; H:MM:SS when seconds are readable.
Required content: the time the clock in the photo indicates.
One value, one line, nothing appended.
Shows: **8:22**
